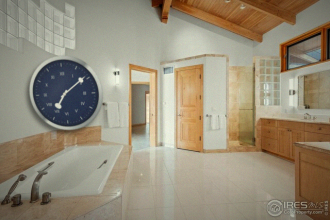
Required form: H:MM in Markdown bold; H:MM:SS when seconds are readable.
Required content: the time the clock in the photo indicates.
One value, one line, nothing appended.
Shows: **7:09**
